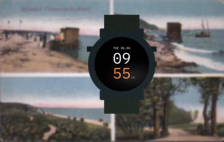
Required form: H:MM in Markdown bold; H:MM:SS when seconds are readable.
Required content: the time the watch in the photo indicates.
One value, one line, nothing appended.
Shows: **9:55**
